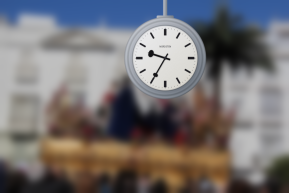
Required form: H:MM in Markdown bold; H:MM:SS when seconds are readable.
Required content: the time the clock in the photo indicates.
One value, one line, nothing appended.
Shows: **9:35**
